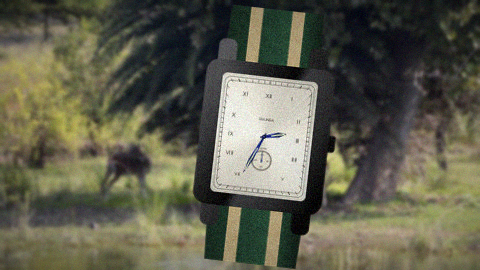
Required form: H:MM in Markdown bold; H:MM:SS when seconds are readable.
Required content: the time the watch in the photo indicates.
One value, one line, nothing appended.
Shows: **2:34**
